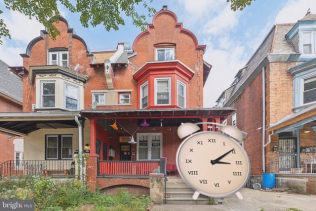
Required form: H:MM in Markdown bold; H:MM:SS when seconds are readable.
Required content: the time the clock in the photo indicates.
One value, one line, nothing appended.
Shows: **3:09**
